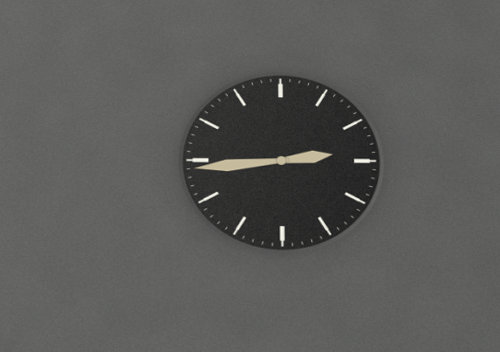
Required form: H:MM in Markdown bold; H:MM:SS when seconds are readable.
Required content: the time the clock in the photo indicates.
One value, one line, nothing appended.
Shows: **2:44**
